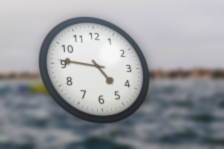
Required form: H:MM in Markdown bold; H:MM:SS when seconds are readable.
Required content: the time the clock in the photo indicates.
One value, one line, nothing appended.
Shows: **4:46**
